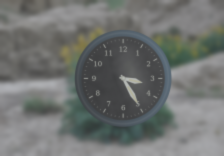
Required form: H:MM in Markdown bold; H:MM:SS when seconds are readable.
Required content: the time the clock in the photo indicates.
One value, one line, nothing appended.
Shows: **3:25**
